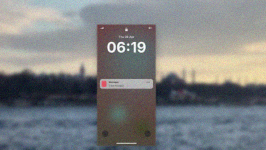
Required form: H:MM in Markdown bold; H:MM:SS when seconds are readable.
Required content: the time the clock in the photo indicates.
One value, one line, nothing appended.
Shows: **6:19**
